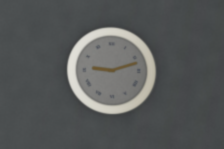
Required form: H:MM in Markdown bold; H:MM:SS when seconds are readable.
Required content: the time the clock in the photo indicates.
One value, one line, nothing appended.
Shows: **9:12**
